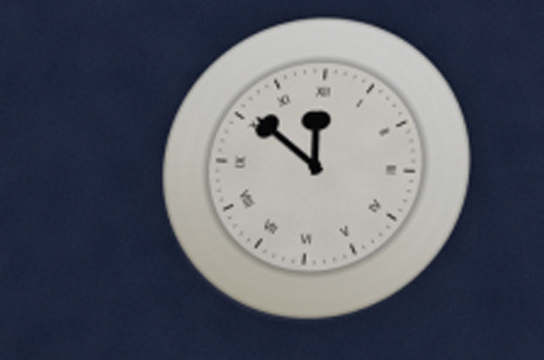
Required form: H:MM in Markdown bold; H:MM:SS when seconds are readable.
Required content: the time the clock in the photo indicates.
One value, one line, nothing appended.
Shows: **11:51**
